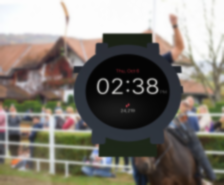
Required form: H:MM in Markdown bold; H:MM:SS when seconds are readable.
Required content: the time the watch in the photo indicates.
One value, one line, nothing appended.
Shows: **2:38**
